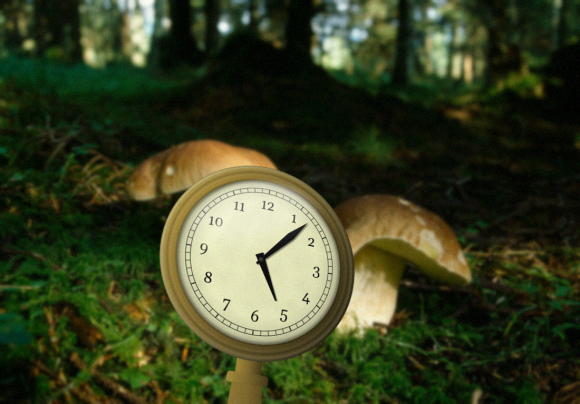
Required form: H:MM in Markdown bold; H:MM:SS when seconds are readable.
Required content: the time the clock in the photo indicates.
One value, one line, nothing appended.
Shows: **5:07**
